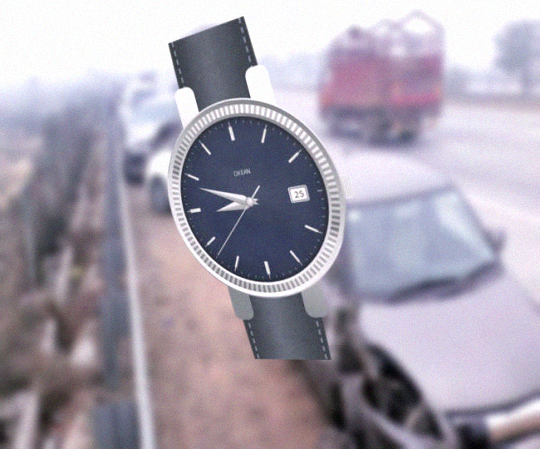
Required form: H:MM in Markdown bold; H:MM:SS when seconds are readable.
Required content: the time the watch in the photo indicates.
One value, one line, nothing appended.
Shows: **8:48:38**
